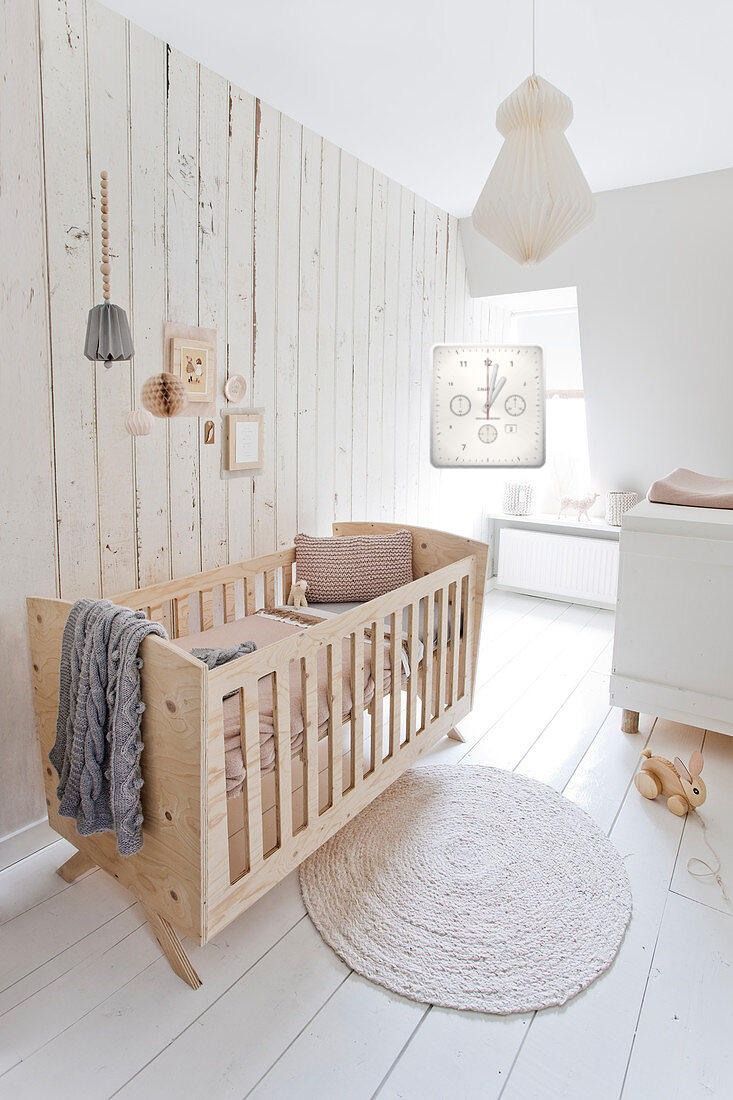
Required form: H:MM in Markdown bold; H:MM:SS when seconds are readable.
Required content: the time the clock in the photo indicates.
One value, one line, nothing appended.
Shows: **1:02**
